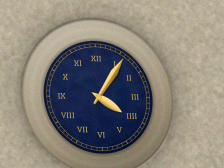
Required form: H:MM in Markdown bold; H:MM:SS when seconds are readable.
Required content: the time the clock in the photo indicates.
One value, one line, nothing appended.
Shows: **4:06**
